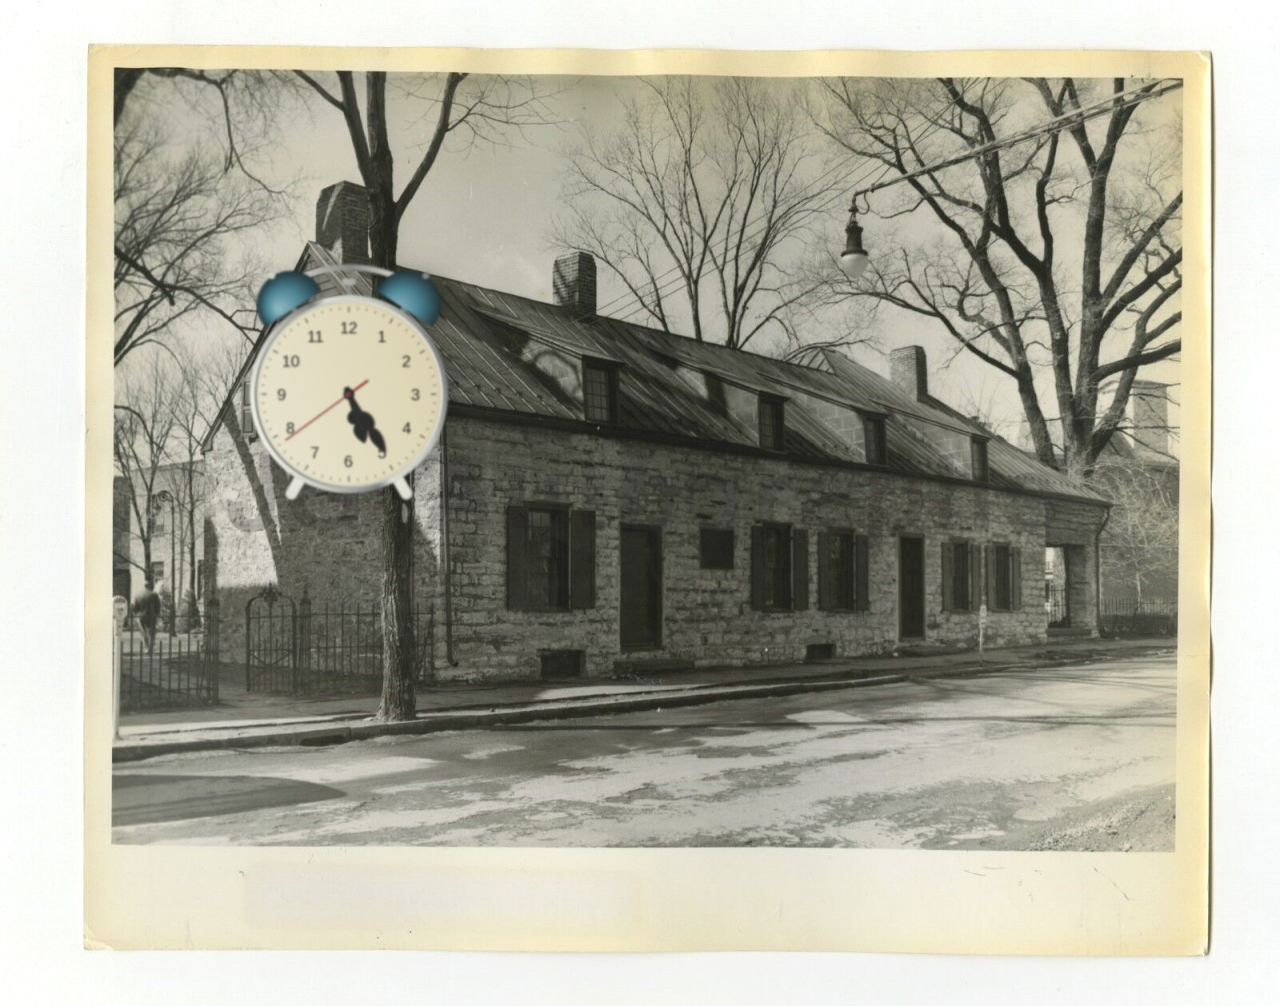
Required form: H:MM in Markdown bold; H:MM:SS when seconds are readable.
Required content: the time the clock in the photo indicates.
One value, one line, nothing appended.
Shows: **5:24:39**
